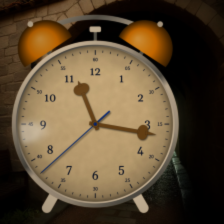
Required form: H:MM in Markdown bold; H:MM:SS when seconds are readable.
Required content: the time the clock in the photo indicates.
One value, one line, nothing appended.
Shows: **11:16:38**
